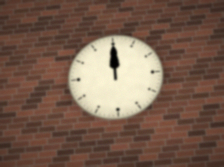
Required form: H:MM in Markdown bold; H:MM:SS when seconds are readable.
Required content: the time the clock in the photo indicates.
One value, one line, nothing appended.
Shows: **12:00**
